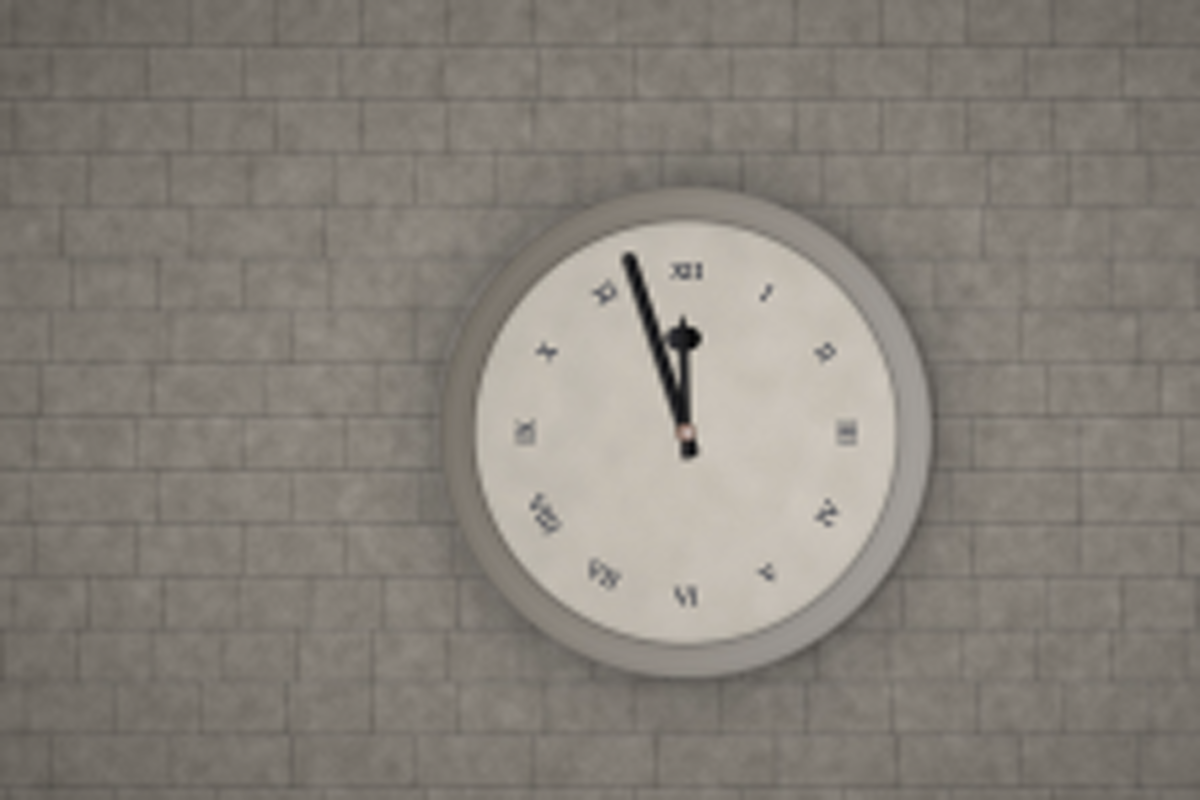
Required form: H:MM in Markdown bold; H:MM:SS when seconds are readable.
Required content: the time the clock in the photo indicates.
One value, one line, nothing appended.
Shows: **11:57**
